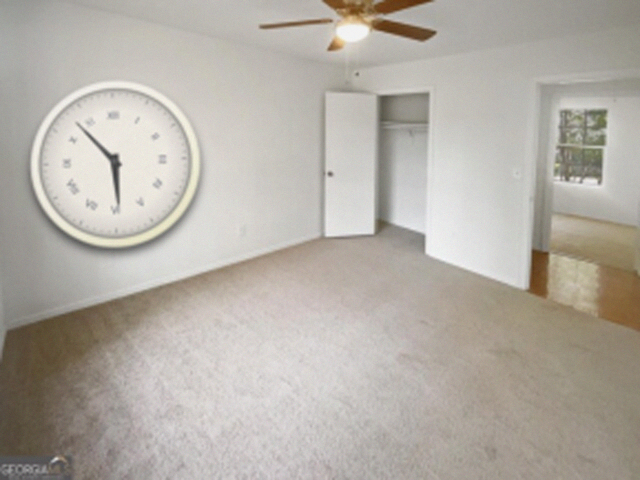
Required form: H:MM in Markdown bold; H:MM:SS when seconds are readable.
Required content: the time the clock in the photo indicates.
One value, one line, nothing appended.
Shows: **5:53**
